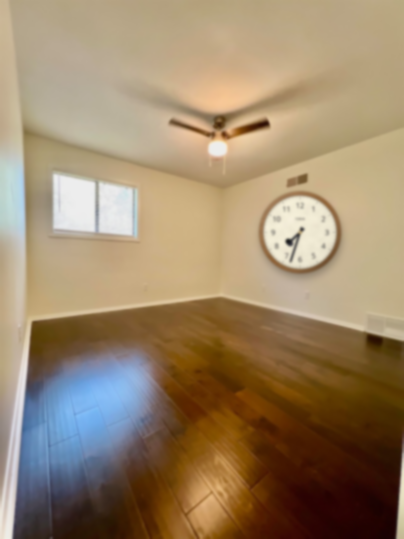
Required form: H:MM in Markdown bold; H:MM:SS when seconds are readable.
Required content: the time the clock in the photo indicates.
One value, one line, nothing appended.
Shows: **7:33**
